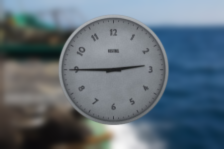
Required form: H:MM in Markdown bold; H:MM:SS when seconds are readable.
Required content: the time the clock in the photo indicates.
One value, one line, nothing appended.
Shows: **2:45**
